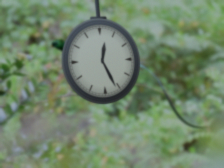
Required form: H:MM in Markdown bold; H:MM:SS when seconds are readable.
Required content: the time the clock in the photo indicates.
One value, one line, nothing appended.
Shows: **12:26**
